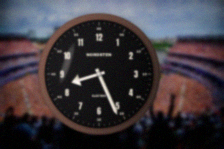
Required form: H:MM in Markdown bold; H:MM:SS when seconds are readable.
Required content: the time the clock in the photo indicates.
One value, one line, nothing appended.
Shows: **8:26**
